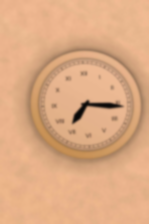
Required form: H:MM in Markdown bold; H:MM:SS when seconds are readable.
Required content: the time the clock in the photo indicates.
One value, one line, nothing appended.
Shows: **7:16**
